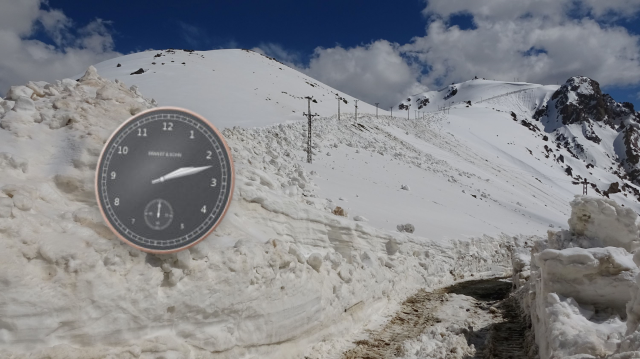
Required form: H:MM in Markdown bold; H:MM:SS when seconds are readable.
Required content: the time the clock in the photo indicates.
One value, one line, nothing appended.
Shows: **2:12**
